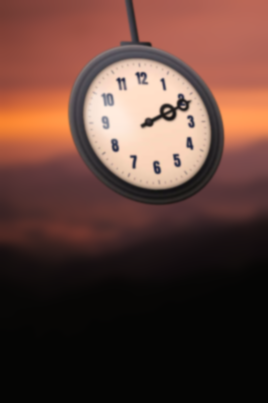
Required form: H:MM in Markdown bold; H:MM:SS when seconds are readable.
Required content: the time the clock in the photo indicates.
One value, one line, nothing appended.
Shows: **2:11**
